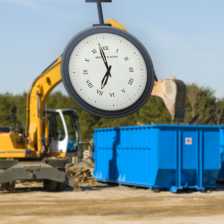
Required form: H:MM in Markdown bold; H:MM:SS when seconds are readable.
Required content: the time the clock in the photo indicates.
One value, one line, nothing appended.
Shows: **6:58**
